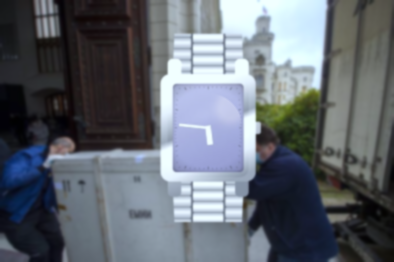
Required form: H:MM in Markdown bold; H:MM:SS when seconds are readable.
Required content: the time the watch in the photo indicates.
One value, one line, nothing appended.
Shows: **5:46**
